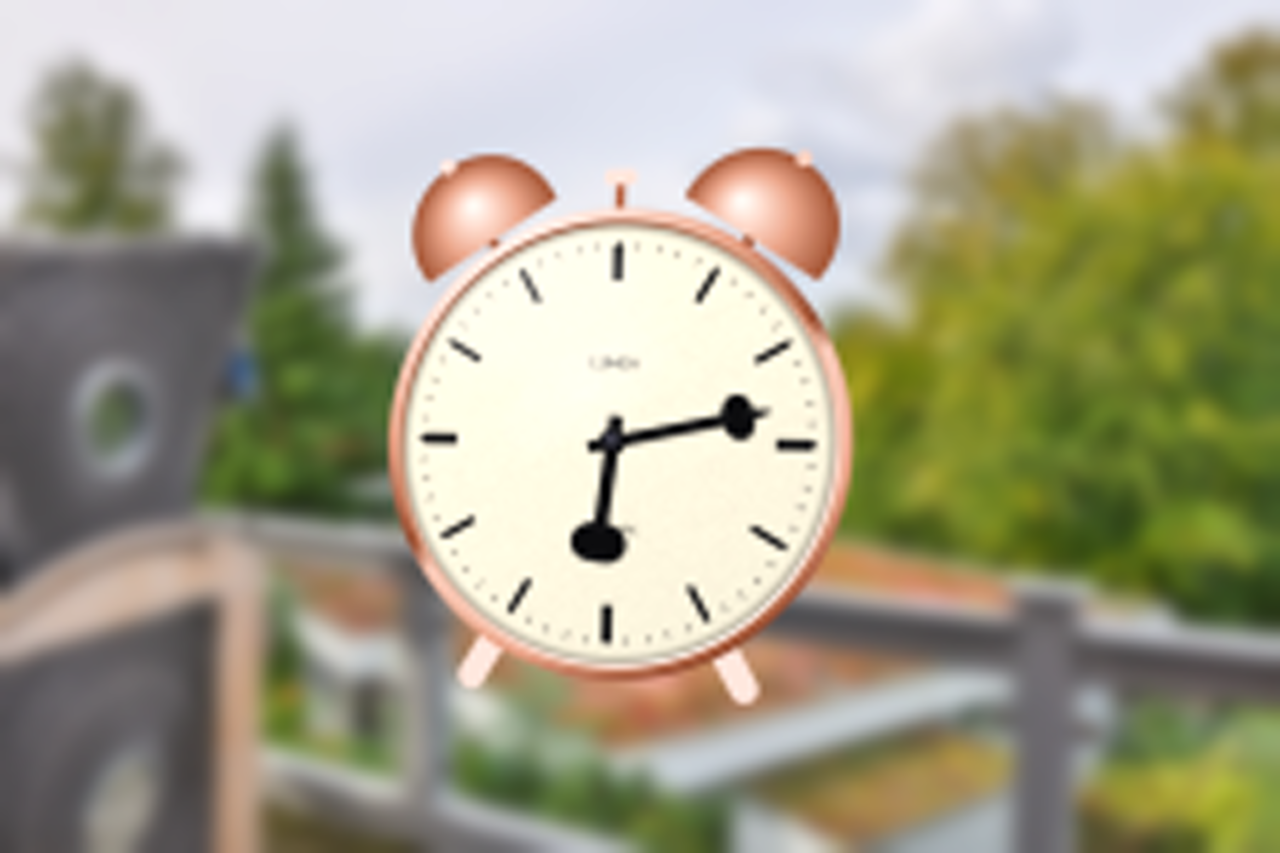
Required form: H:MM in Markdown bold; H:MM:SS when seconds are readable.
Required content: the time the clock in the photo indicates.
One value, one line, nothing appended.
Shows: **6:13**
